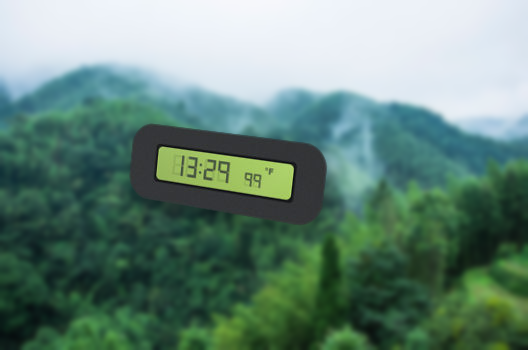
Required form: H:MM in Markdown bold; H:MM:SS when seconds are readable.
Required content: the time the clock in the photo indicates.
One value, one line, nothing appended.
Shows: **13:29**
